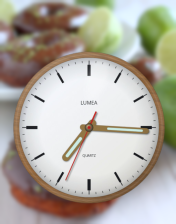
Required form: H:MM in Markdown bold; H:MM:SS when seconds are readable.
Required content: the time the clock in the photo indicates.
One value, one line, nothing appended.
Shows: **7:15:34**
